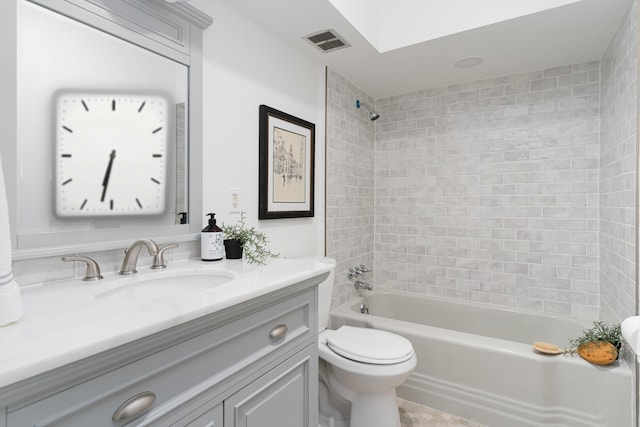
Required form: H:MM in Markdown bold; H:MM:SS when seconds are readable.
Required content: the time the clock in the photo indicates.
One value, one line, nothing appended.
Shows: **6:32**
